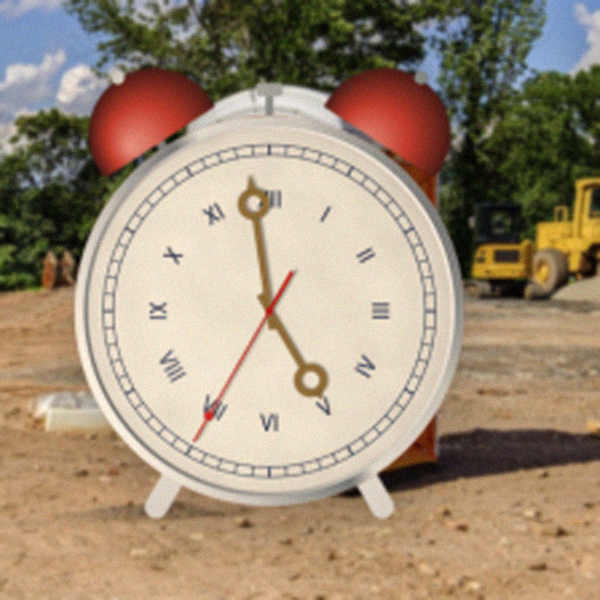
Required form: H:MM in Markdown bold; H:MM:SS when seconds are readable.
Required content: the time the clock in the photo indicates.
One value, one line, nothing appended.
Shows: **4:58:35**
